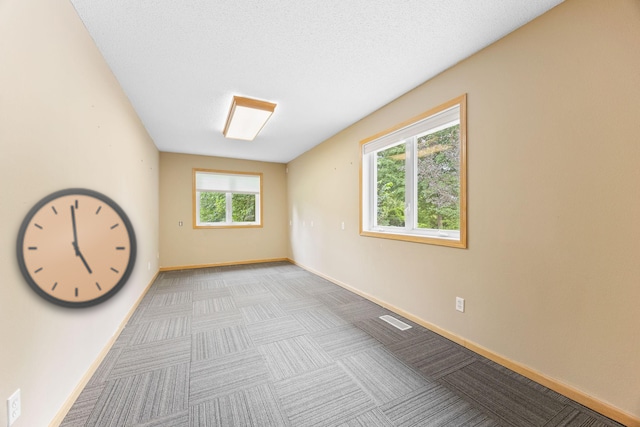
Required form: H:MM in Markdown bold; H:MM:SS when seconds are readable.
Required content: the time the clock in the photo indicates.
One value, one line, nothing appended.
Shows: **4:59**
